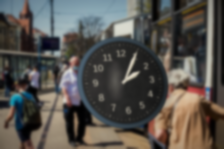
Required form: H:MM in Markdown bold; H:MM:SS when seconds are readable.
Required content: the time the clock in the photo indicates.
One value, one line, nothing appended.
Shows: **2:05**
